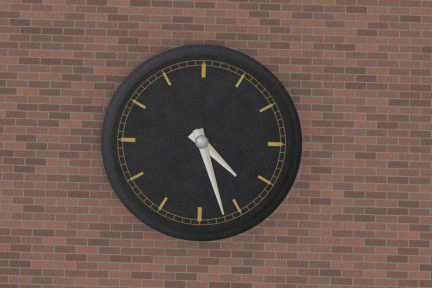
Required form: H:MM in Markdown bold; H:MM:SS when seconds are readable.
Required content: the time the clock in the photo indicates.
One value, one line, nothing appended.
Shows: **4:27**
